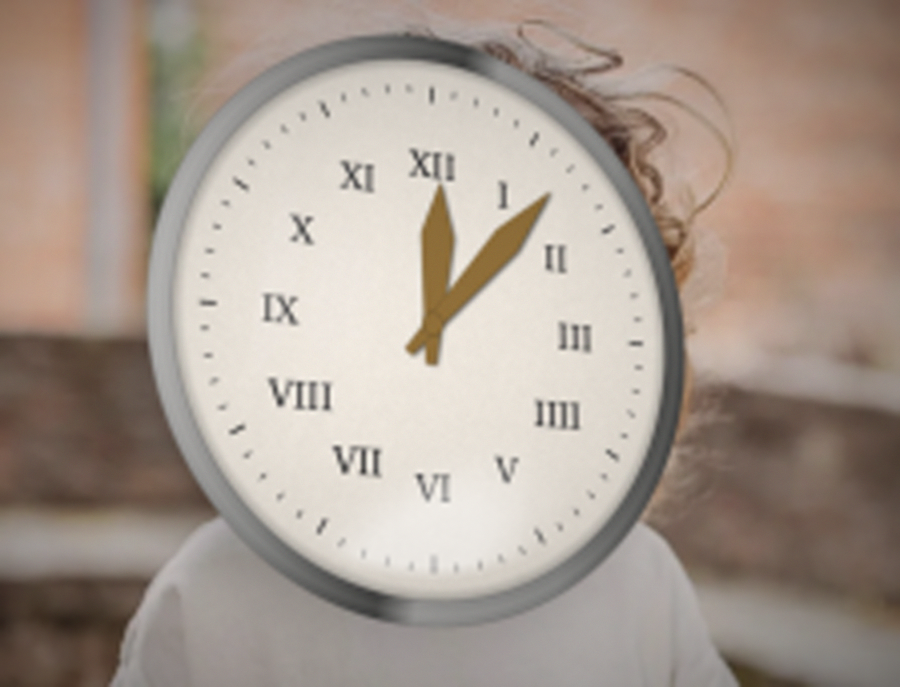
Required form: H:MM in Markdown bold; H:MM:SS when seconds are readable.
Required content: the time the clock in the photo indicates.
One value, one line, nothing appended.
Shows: **12:07**
